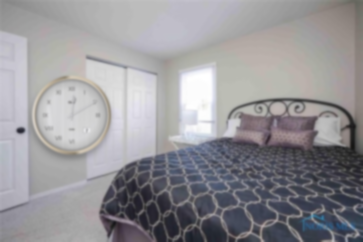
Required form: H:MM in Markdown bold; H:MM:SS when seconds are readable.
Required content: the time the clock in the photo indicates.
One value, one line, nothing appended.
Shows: **12:10**
